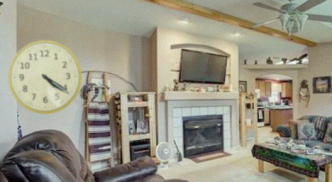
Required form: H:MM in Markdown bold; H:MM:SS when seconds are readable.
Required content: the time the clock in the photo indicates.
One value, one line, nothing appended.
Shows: **4:21**
